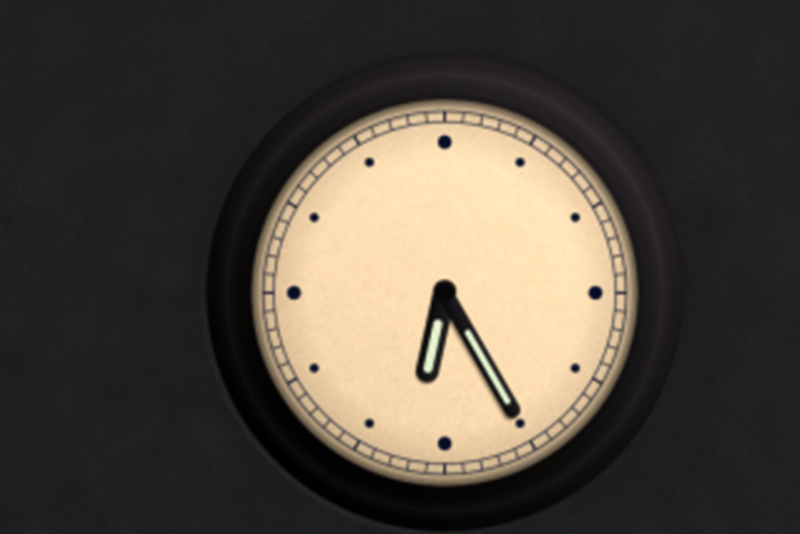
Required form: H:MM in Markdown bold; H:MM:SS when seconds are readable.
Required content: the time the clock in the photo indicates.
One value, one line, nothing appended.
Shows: **6:25**
